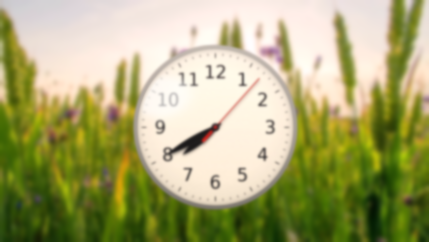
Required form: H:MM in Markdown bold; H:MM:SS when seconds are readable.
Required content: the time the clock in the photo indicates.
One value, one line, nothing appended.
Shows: **7:40:07**
